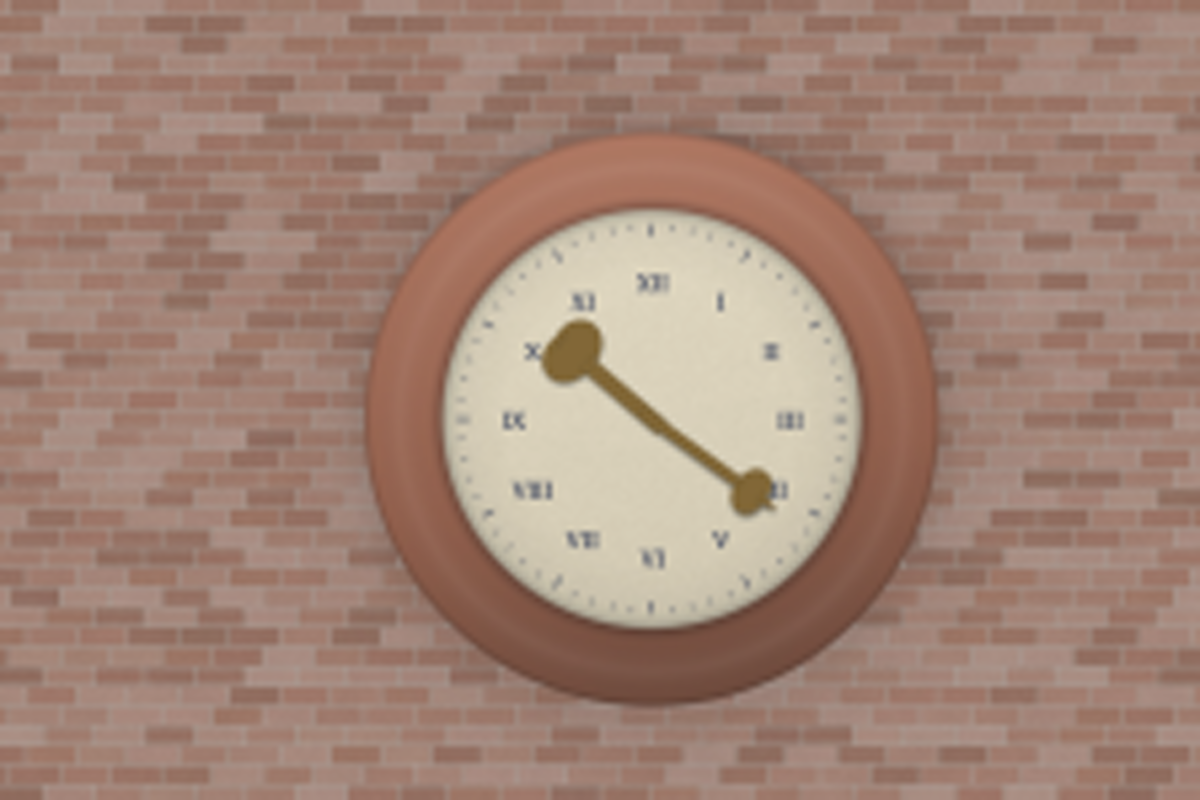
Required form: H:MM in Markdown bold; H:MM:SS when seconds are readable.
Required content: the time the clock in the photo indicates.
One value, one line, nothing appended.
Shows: **10:21**
